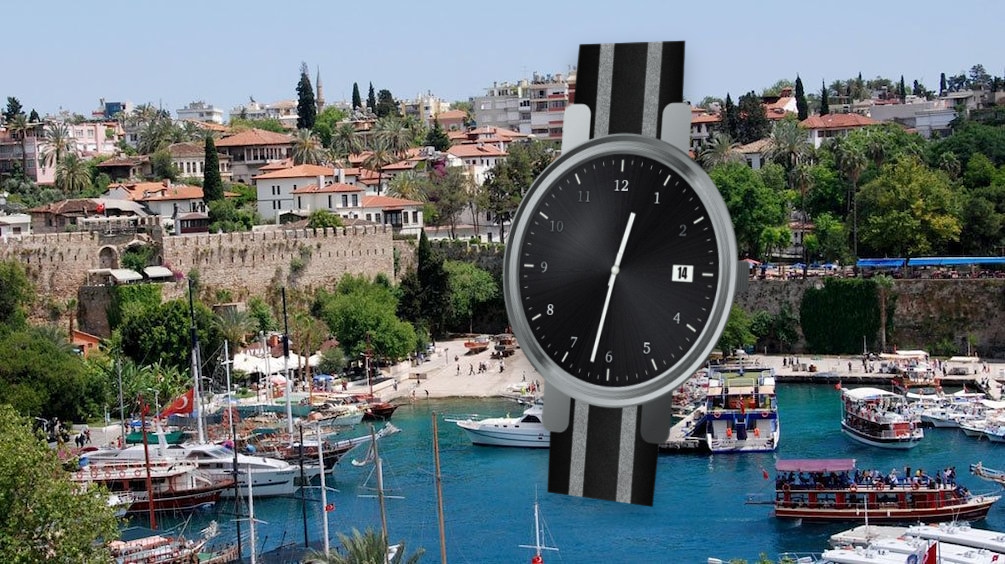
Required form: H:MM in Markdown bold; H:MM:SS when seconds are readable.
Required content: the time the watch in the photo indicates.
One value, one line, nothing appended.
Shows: **12:32**
